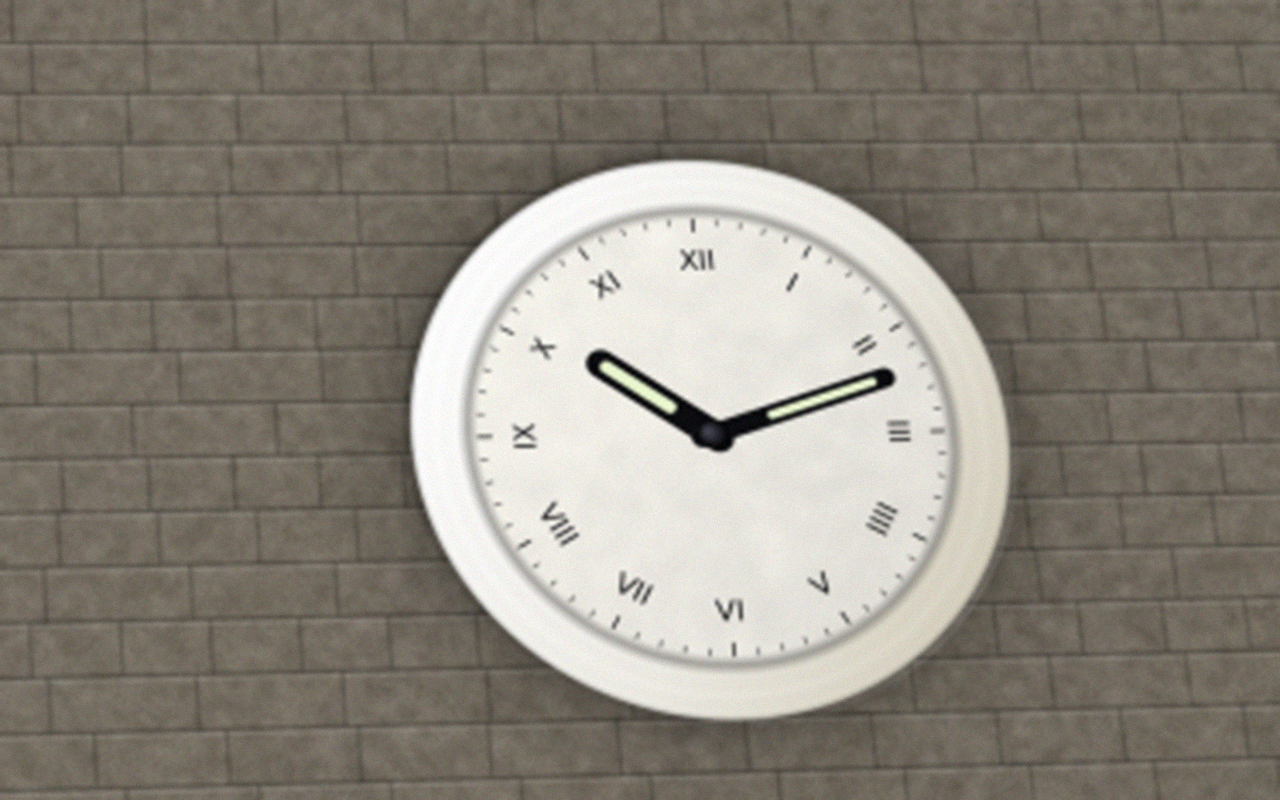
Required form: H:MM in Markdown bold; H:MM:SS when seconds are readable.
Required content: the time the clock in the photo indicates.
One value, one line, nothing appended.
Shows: **10:12**
